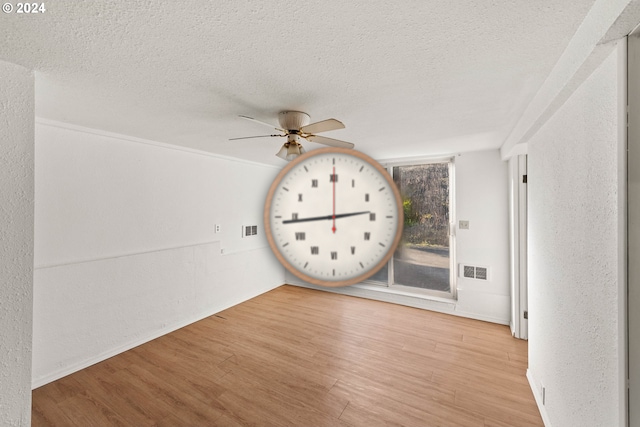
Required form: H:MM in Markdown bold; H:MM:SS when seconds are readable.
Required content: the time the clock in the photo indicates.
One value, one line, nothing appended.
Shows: **2:44:00**
